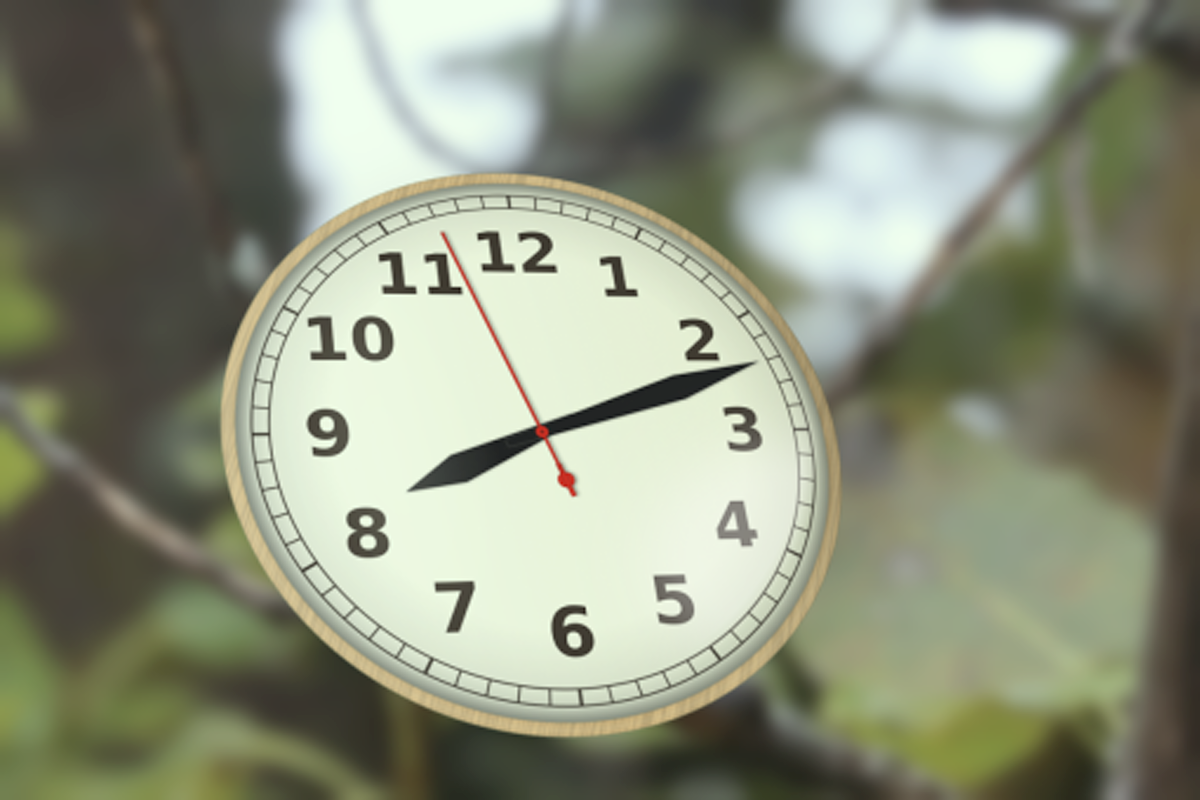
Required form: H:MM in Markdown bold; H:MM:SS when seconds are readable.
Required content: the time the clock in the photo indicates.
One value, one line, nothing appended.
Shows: **8:11:57**
